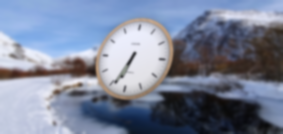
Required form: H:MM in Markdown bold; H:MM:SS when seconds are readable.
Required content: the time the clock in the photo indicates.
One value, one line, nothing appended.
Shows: **6:34**
